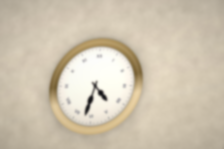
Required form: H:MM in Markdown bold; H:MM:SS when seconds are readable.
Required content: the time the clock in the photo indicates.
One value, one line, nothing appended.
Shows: **4:32**
